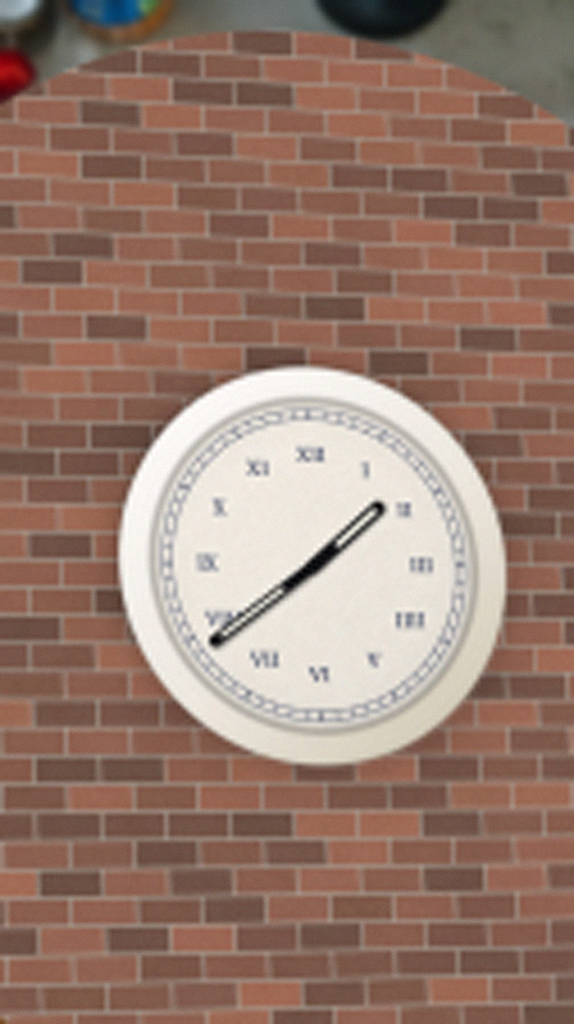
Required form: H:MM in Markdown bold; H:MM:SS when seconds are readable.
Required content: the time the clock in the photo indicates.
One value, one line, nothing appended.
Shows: **1:39**
